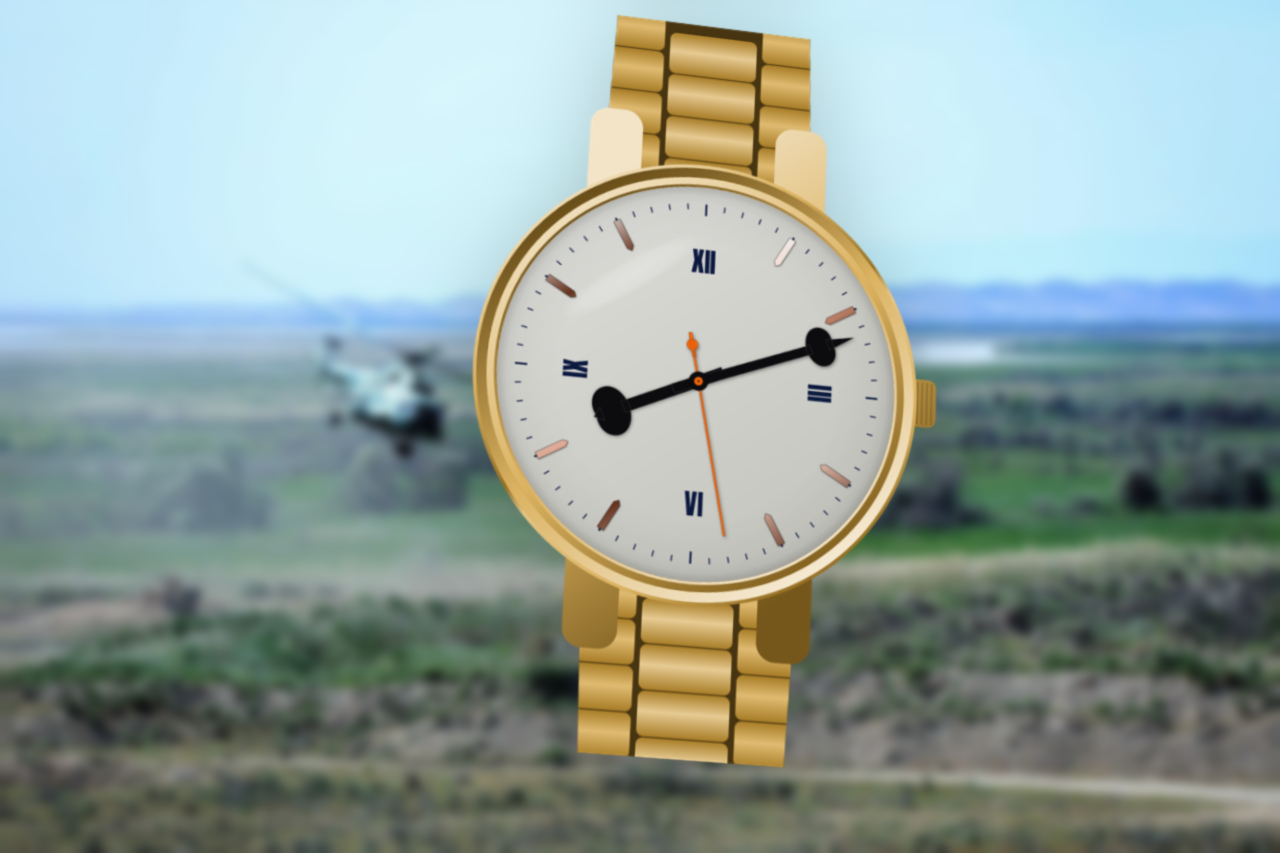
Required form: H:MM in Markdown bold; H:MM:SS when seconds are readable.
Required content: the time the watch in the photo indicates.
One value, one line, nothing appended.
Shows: **8:11:28**
